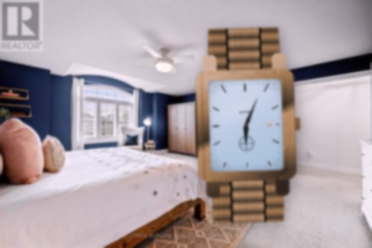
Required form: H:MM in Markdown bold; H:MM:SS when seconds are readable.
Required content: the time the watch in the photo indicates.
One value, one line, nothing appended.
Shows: **6:04**
